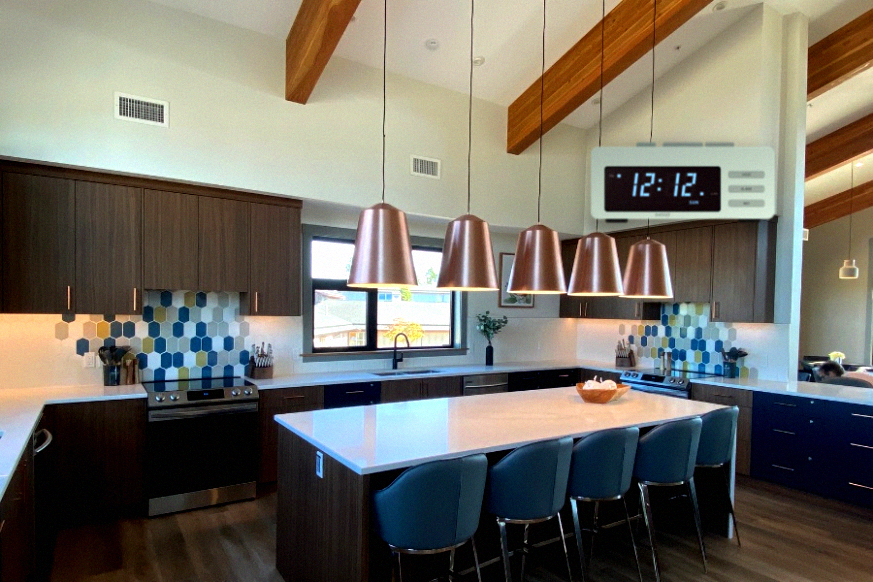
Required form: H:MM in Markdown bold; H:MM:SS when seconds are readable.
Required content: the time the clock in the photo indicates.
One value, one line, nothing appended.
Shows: **12:12**
